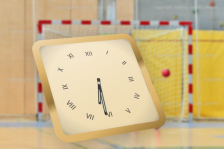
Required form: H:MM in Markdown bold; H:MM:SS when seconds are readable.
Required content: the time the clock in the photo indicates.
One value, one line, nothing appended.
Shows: **6:31**
